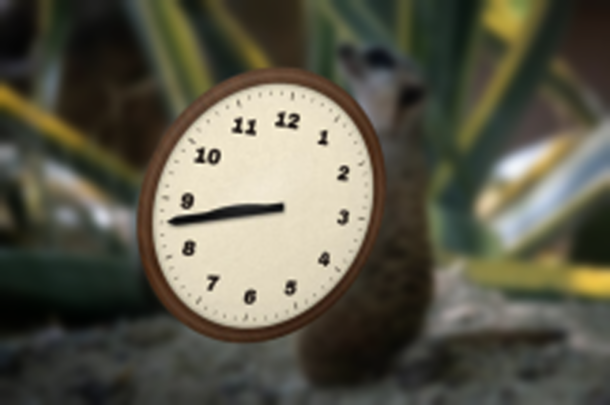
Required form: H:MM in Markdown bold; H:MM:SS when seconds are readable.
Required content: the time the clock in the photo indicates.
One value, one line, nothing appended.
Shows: **8:43**
